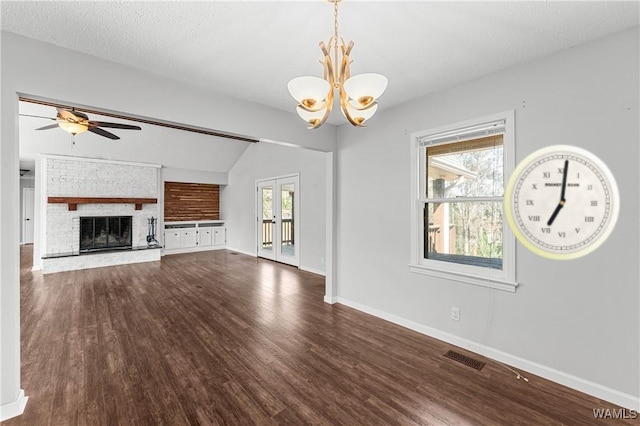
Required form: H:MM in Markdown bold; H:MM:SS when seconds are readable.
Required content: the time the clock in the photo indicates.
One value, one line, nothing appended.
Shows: **7:01**
